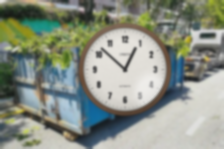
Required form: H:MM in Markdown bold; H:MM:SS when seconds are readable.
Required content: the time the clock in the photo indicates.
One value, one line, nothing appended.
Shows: **12:52**
